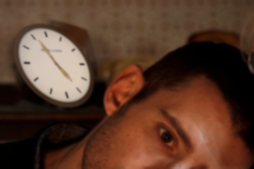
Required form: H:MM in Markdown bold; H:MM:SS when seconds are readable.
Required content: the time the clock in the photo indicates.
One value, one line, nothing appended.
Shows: **4:56**
